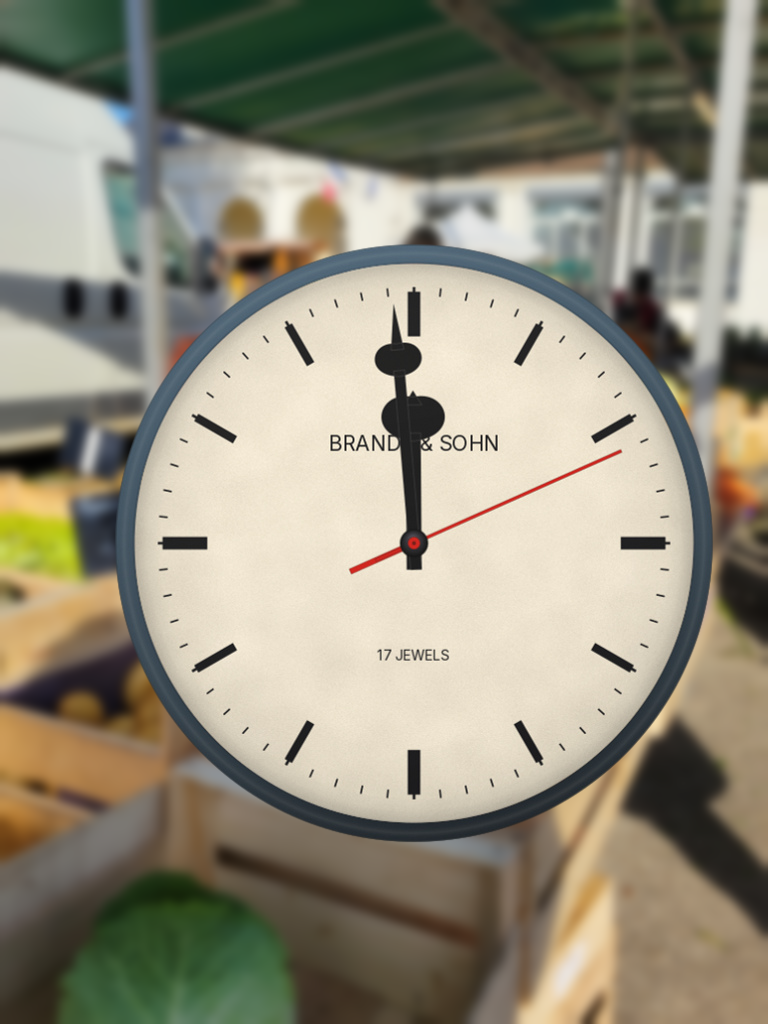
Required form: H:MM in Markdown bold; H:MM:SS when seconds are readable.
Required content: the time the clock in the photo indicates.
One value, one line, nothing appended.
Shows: **11:59:11**
